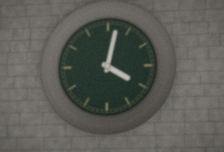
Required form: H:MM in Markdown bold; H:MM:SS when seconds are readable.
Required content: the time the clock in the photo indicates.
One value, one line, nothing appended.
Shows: **4:02**
